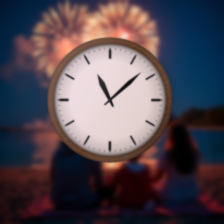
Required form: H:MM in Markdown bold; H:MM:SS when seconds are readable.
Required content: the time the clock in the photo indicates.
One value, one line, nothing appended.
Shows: **11:08**
